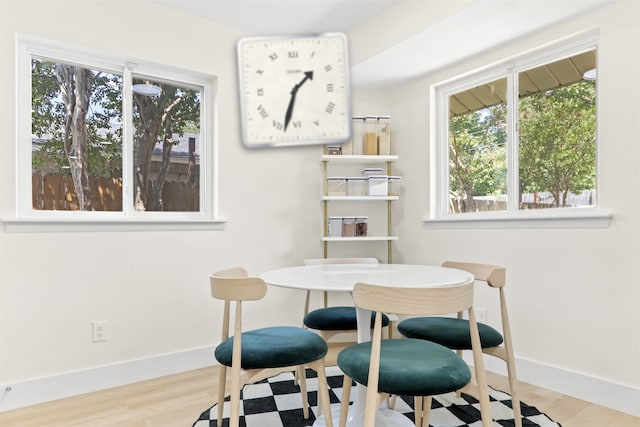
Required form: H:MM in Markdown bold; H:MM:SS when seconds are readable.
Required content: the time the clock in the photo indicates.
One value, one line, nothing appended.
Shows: **1:33**
